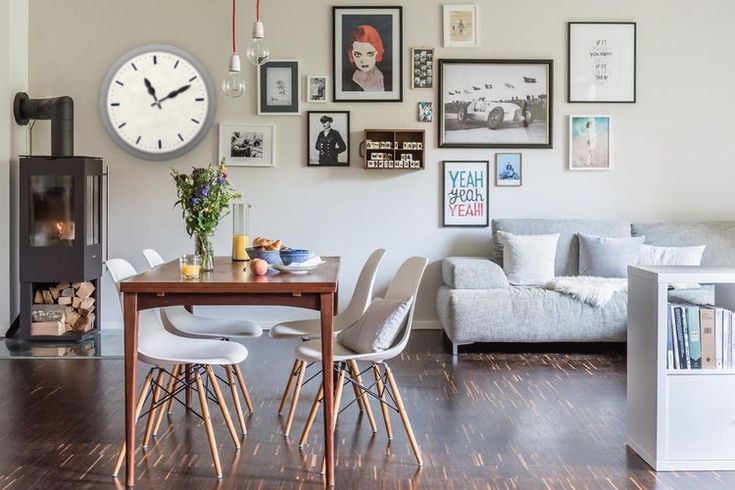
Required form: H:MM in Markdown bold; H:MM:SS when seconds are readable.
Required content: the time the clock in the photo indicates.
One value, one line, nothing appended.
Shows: **11:11**
